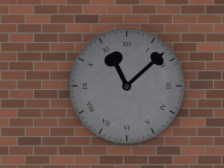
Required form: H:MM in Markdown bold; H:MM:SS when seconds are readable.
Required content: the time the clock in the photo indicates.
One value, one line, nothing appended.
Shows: **11:08**
